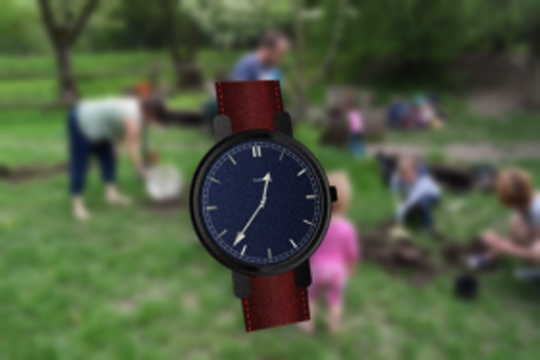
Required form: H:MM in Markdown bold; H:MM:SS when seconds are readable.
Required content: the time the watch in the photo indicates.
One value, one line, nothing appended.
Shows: **12:37**
